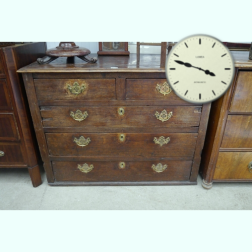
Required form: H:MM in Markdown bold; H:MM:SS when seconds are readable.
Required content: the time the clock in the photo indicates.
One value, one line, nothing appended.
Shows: **3:48**
